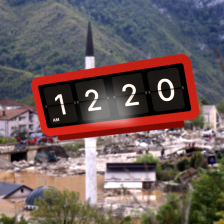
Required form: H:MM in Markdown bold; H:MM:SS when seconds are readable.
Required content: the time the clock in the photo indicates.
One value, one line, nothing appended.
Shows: **12:20**
